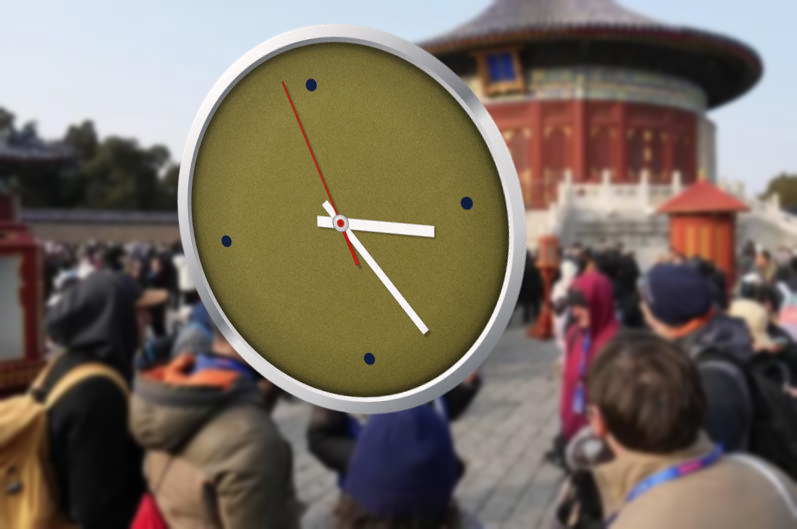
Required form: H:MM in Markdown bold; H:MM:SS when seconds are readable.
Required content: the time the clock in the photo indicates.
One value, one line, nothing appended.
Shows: **3:24:58**
